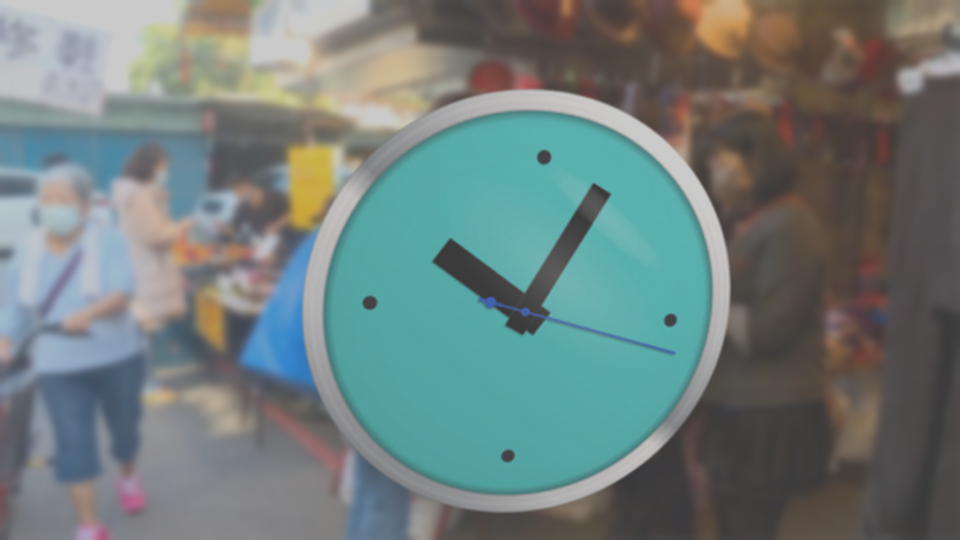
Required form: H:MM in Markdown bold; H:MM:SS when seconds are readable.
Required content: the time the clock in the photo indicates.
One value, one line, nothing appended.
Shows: **10:04:17**
